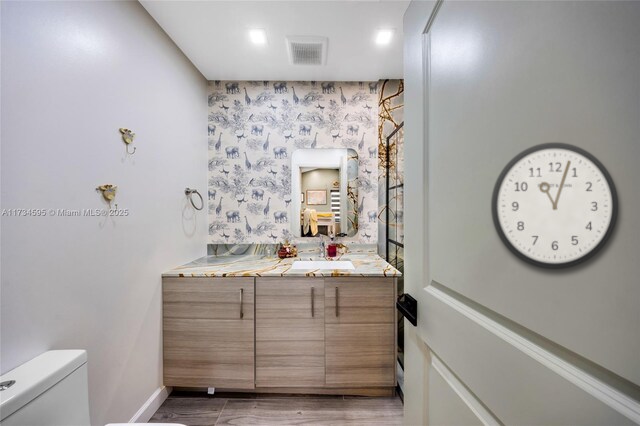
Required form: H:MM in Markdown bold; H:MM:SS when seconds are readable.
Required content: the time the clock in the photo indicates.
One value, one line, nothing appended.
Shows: **11:03**
